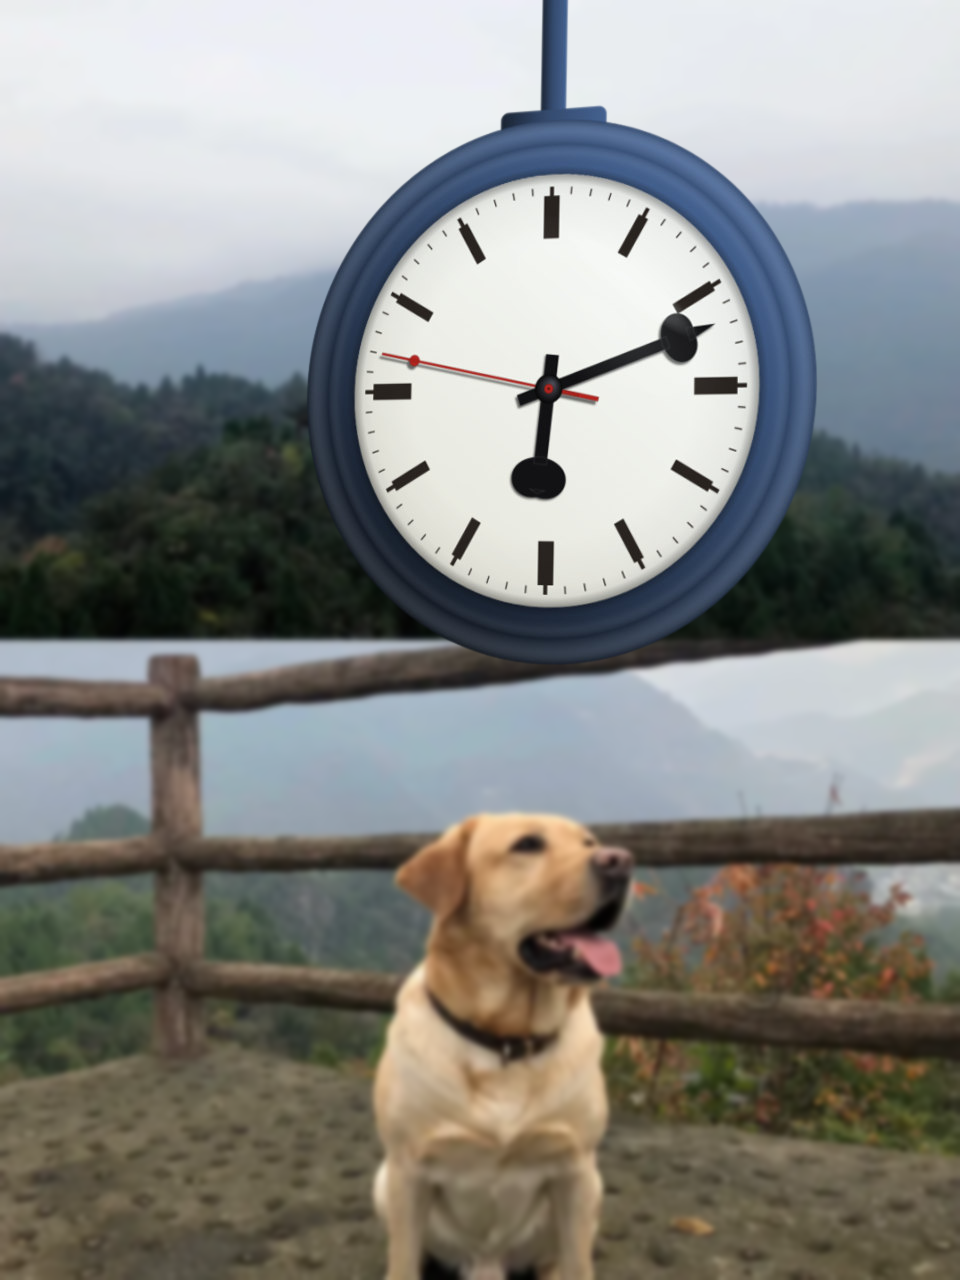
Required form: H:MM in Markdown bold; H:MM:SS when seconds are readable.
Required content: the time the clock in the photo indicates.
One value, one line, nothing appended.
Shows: **6:11:47**
